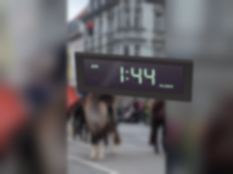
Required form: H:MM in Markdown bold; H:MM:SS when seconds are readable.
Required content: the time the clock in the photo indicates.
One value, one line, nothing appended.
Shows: **1:44**
